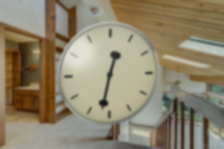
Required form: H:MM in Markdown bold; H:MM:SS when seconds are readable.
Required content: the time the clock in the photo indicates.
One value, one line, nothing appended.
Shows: **12:32**
